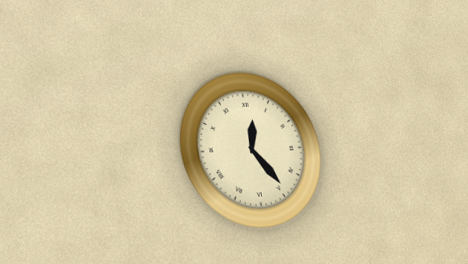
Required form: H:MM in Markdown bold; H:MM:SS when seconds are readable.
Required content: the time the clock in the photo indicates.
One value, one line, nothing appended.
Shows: **12:24**
